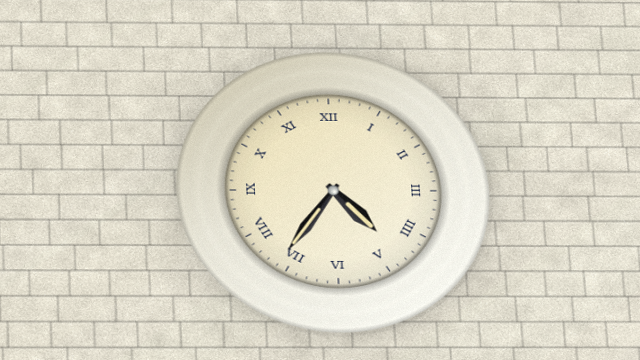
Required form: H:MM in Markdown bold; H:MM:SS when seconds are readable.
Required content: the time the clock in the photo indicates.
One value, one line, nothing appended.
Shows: **4:36**
